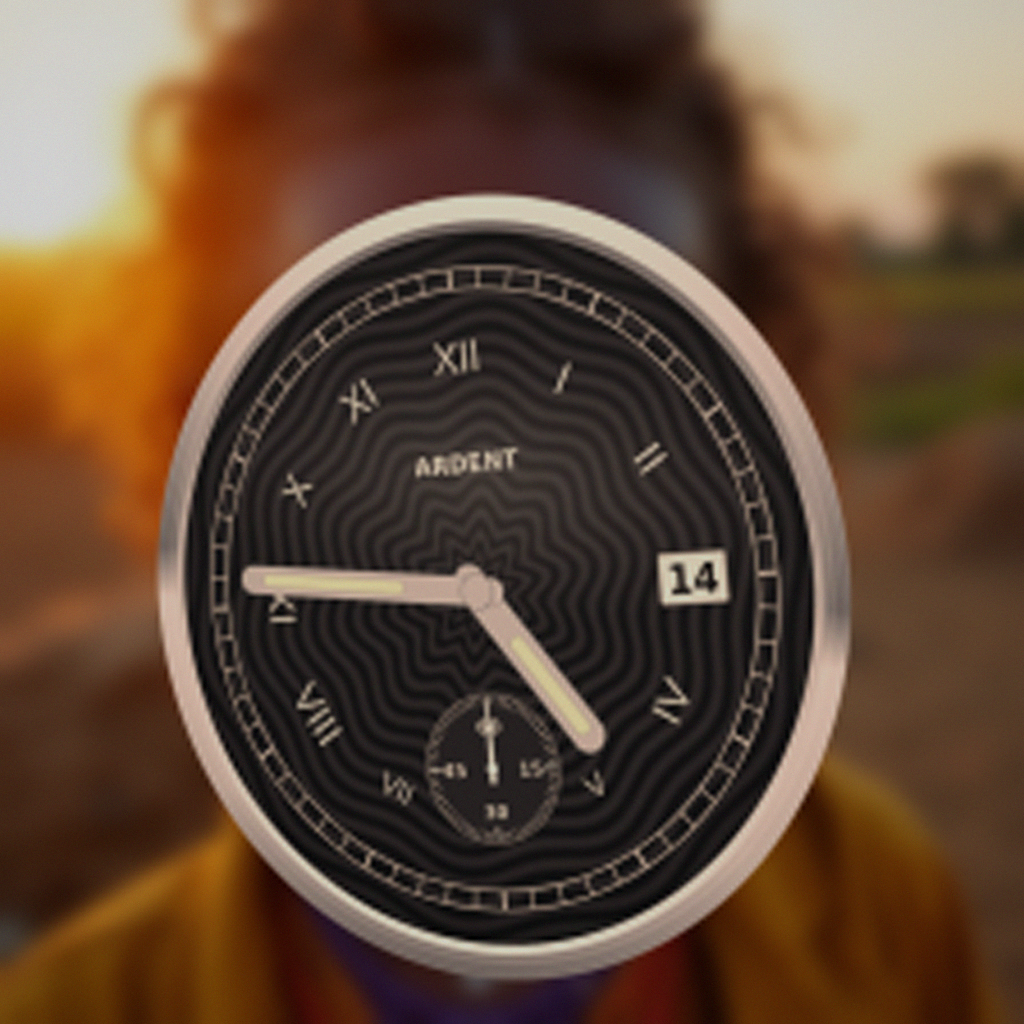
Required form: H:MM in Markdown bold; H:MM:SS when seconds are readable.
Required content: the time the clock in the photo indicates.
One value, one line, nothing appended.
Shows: **4:46**
